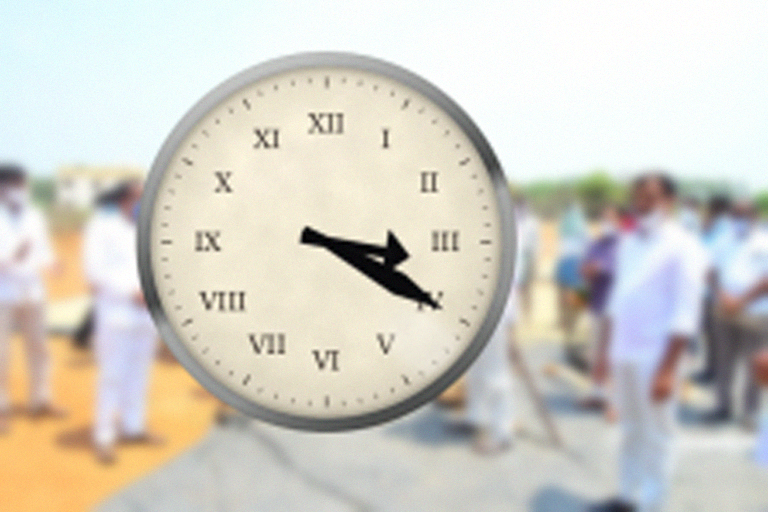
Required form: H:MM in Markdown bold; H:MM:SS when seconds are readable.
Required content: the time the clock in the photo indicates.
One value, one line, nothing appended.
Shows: **3:20**
